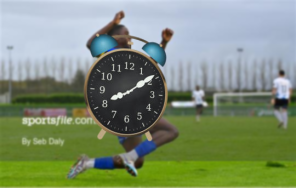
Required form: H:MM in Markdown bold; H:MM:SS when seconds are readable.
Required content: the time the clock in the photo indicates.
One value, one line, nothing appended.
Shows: **8:09**
